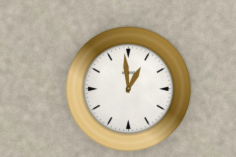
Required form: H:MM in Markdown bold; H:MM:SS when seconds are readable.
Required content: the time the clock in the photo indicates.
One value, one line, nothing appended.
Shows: **12:59**
